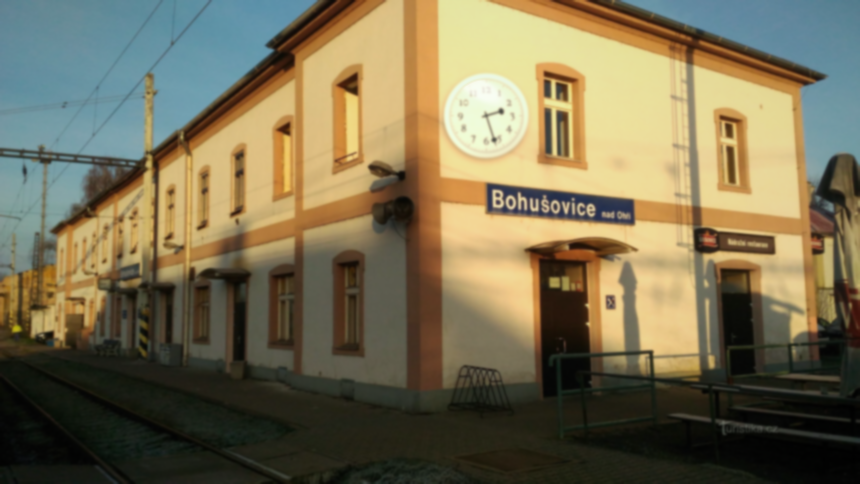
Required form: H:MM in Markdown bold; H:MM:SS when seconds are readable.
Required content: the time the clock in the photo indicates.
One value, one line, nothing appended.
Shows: **2:27**
